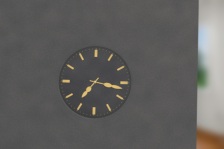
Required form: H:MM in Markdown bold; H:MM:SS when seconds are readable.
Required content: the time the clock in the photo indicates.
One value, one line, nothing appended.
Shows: **7:17**
